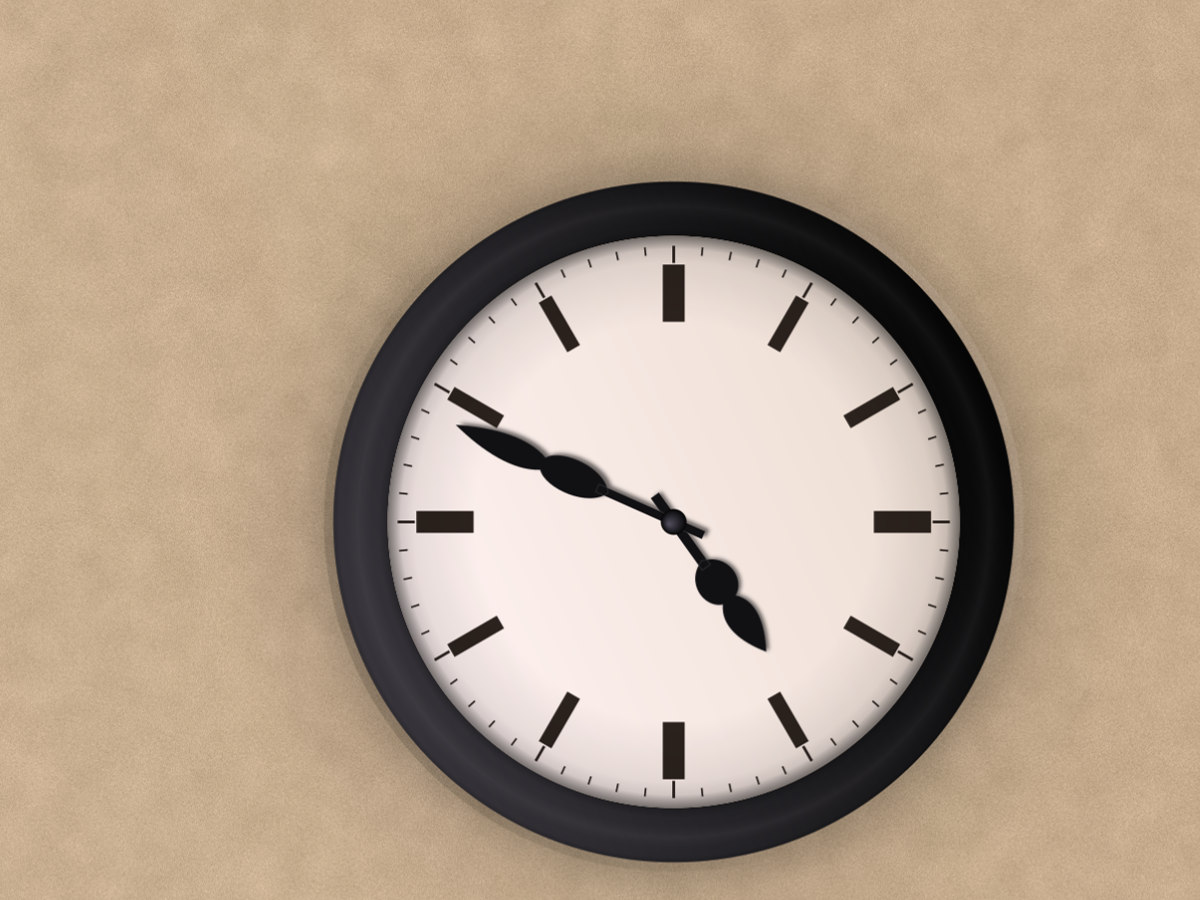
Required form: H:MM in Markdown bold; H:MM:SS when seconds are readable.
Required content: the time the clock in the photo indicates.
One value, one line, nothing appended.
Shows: **4:49**
